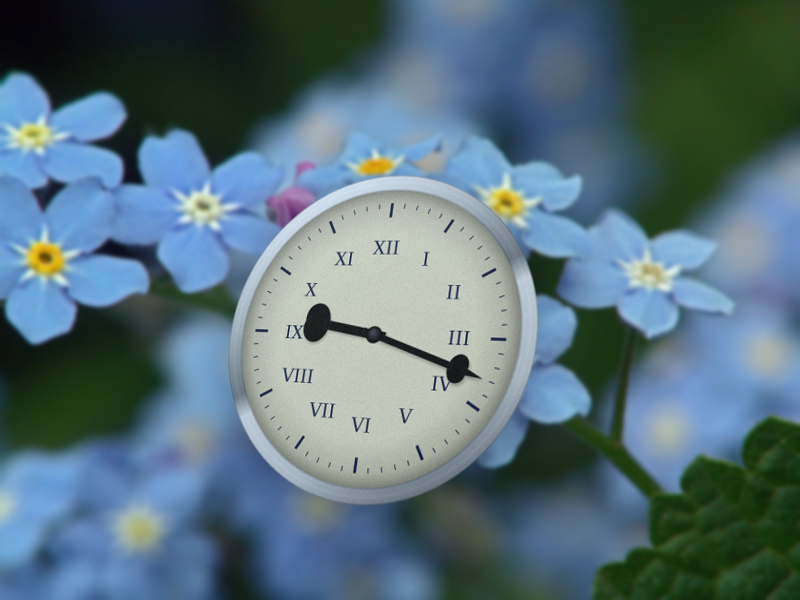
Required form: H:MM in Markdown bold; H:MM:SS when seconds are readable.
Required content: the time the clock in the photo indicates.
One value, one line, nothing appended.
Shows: **9:18**
